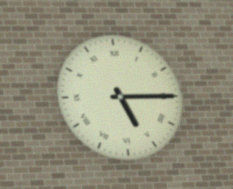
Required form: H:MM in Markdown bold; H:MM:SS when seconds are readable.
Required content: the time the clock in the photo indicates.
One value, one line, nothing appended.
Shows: **5:15**
